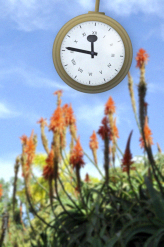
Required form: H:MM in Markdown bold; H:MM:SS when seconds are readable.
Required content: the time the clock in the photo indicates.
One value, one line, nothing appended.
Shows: **11:46**
